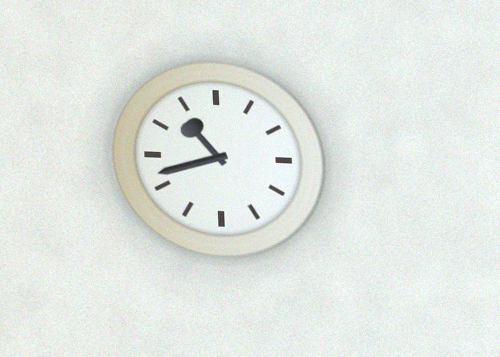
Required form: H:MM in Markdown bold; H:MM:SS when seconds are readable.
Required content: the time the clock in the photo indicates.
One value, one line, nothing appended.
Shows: **10:42**
